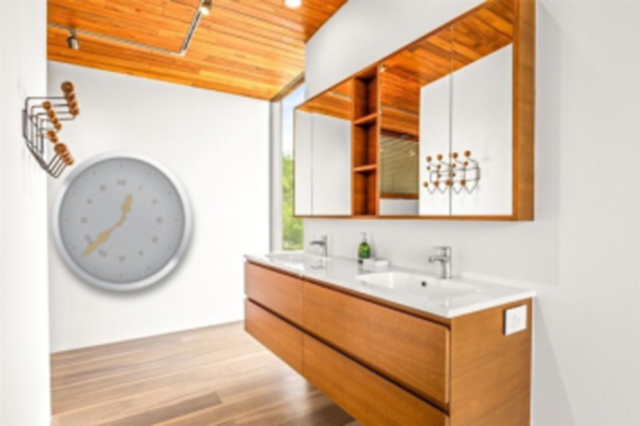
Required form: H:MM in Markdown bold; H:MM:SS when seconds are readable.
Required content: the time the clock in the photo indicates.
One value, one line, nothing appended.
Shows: **12:38**
